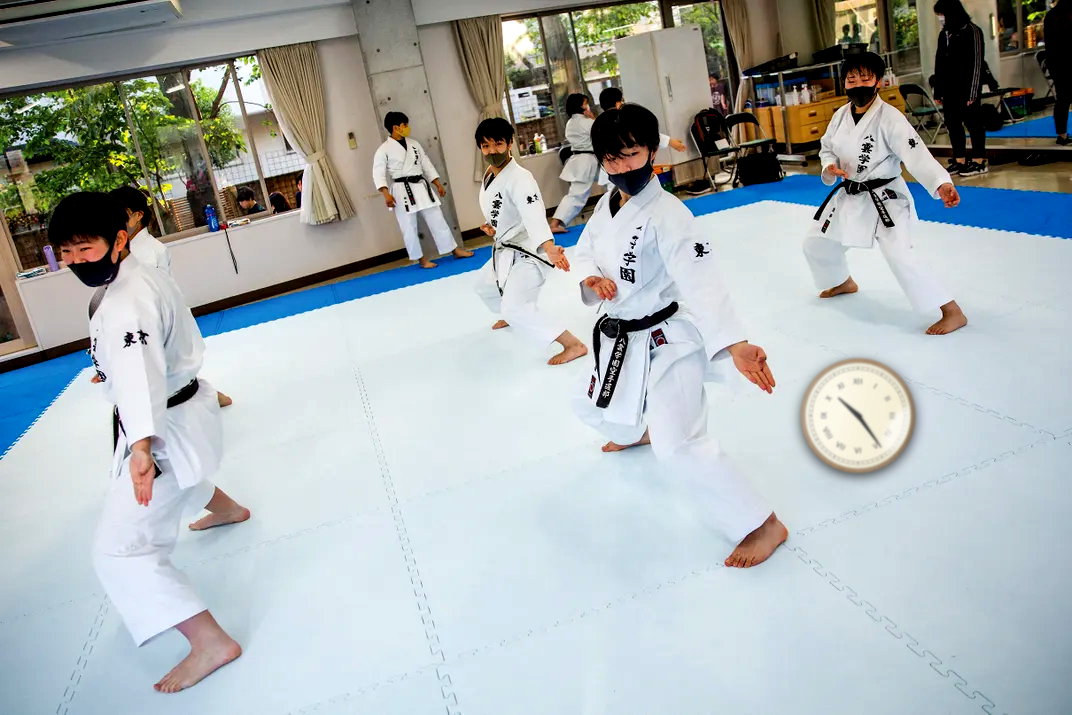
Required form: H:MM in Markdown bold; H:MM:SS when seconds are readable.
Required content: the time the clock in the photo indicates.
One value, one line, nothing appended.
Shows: **10:24**
